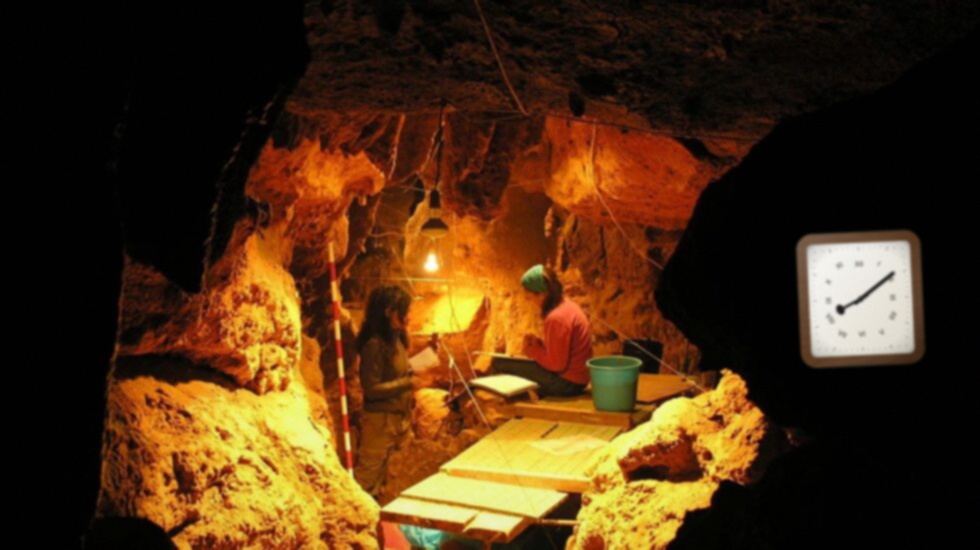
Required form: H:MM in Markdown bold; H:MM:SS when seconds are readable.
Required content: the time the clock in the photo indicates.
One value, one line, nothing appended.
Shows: **8:09**
